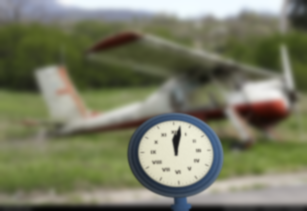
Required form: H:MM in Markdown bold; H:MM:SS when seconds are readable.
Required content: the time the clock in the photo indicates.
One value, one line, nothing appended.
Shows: **12:02**
